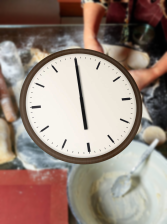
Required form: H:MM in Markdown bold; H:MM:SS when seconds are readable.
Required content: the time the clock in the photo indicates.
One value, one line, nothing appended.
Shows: **6:00**
